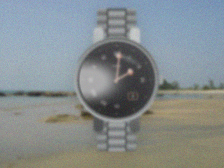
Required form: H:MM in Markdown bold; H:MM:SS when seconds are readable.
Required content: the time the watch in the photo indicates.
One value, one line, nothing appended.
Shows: **2:01**
